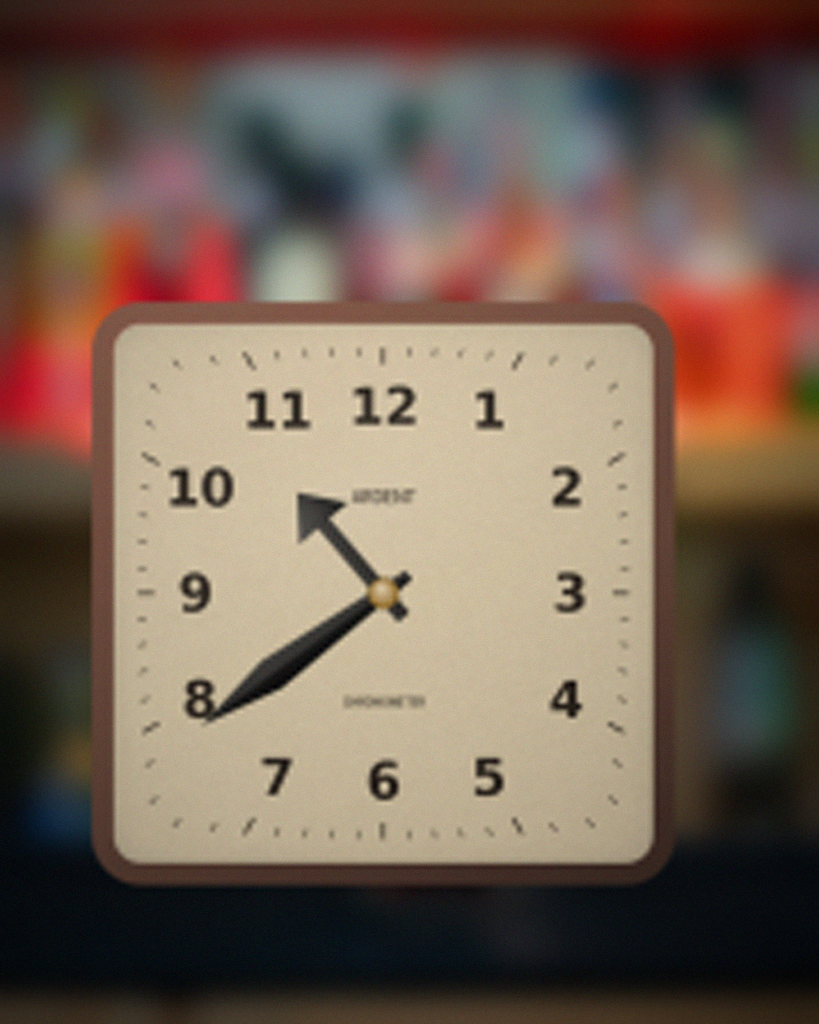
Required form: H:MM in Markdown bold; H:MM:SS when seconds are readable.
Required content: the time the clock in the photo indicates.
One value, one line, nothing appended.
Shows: **10:39**
